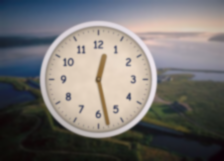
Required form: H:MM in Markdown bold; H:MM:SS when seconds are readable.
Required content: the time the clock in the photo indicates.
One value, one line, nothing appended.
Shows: **12:28**
